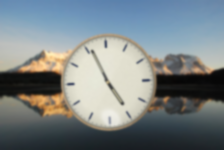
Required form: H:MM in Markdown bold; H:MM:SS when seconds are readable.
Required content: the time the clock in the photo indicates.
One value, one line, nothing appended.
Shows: **4:56**
